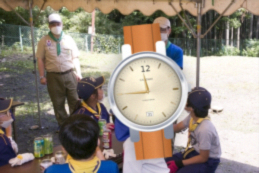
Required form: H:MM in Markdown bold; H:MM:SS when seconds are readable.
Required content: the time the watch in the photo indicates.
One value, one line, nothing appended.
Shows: **11:45**
